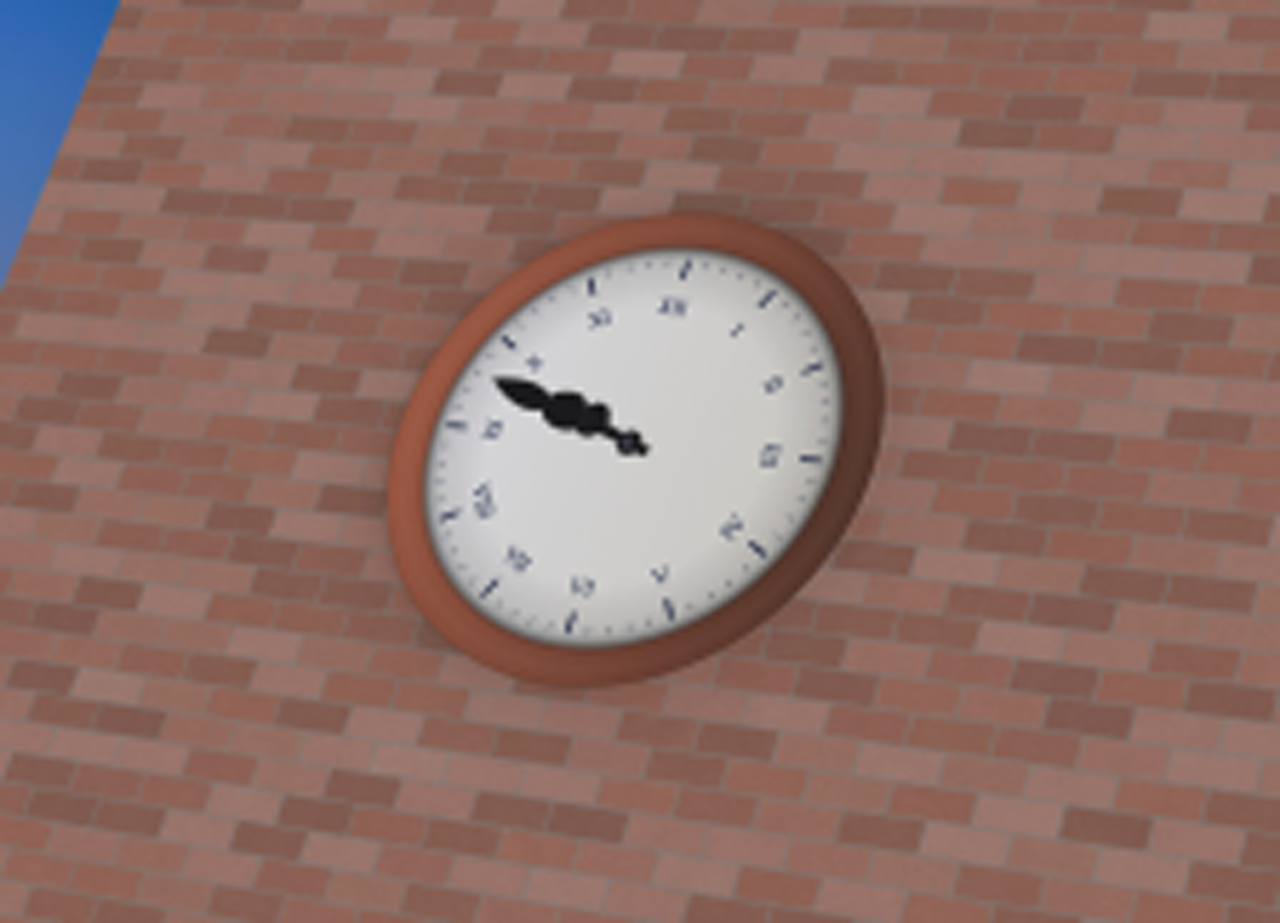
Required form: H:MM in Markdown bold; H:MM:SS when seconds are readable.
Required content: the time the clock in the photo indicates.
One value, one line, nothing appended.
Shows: **9:48**
